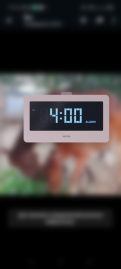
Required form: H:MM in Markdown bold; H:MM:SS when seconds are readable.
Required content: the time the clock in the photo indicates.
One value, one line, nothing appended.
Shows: **4:00**
